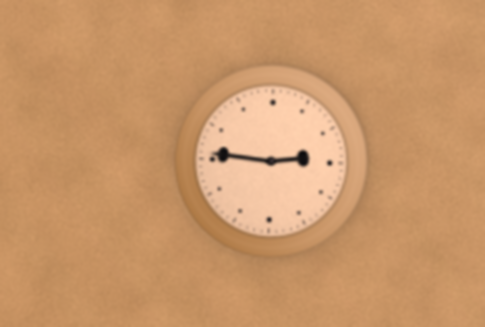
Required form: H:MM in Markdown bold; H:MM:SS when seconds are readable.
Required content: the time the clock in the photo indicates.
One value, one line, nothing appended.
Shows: **2:46**
